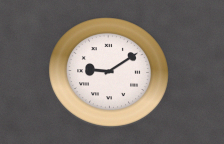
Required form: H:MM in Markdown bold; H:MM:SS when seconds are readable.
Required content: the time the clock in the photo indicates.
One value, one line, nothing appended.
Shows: **9:09**
